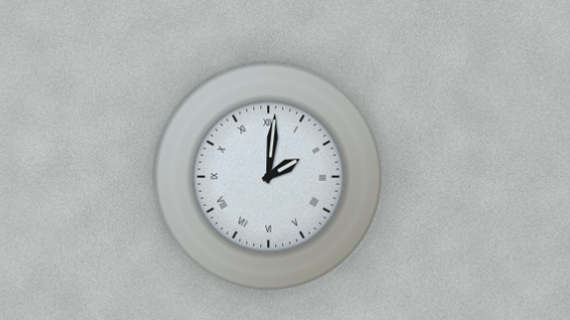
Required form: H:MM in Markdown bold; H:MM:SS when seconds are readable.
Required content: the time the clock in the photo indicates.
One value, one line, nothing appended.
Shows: **2:01**
